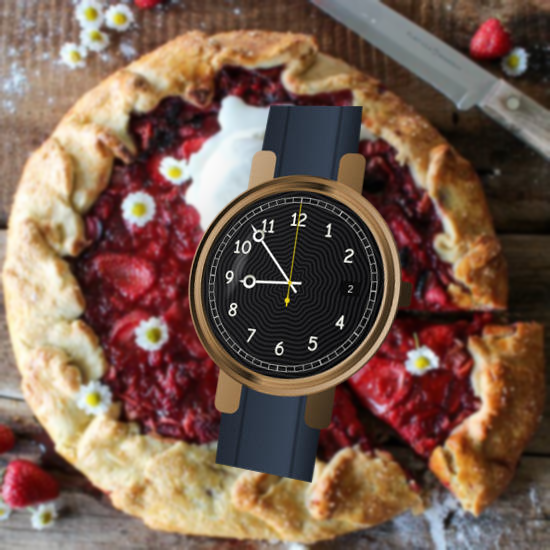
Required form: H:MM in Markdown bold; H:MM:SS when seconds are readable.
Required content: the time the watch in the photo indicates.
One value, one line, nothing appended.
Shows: **8:53:00**
